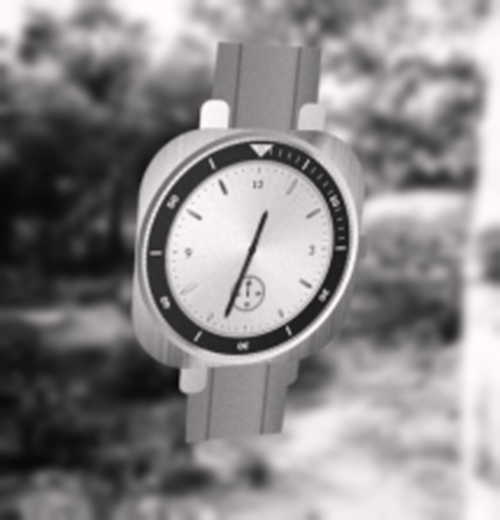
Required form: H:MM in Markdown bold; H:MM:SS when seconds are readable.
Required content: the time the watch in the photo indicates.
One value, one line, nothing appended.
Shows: **12:33**
